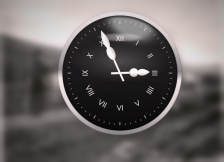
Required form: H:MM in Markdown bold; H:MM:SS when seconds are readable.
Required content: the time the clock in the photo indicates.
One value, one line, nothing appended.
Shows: **2:56**
